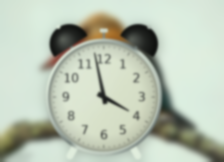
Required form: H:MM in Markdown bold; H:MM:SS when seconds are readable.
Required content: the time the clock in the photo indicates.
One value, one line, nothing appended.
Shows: **3:58**
